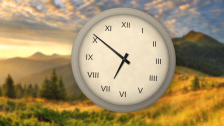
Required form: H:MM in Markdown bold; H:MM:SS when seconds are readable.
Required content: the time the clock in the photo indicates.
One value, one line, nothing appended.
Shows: **6:51**
